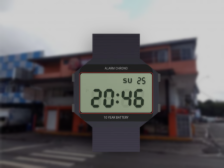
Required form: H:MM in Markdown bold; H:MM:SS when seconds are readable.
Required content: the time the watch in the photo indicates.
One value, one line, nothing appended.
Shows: **20:46**
